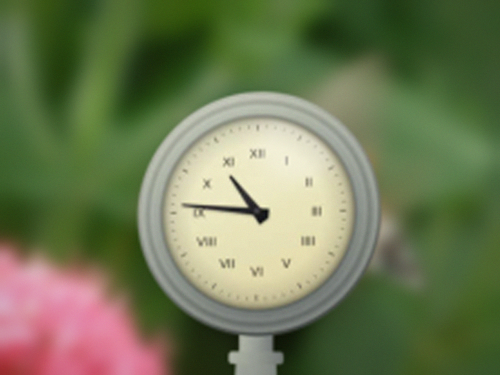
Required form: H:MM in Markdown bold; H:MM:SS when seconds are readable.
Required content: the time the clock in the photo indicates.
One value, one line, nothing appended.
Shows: **10:46**
